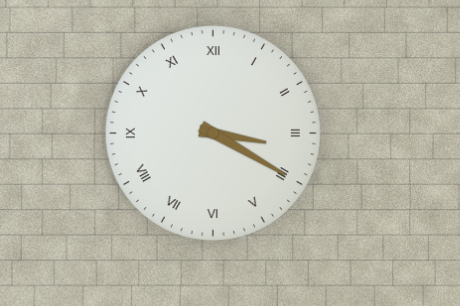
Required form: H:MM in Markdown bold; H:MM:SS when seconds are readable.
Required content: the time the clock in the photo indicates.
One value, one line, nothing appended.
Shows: **3:20**
